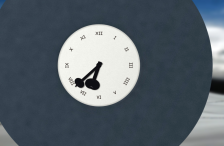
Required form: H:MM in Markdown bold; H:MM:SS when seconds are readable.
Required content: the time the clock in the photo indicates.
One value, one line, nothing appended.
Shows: **6:38**
